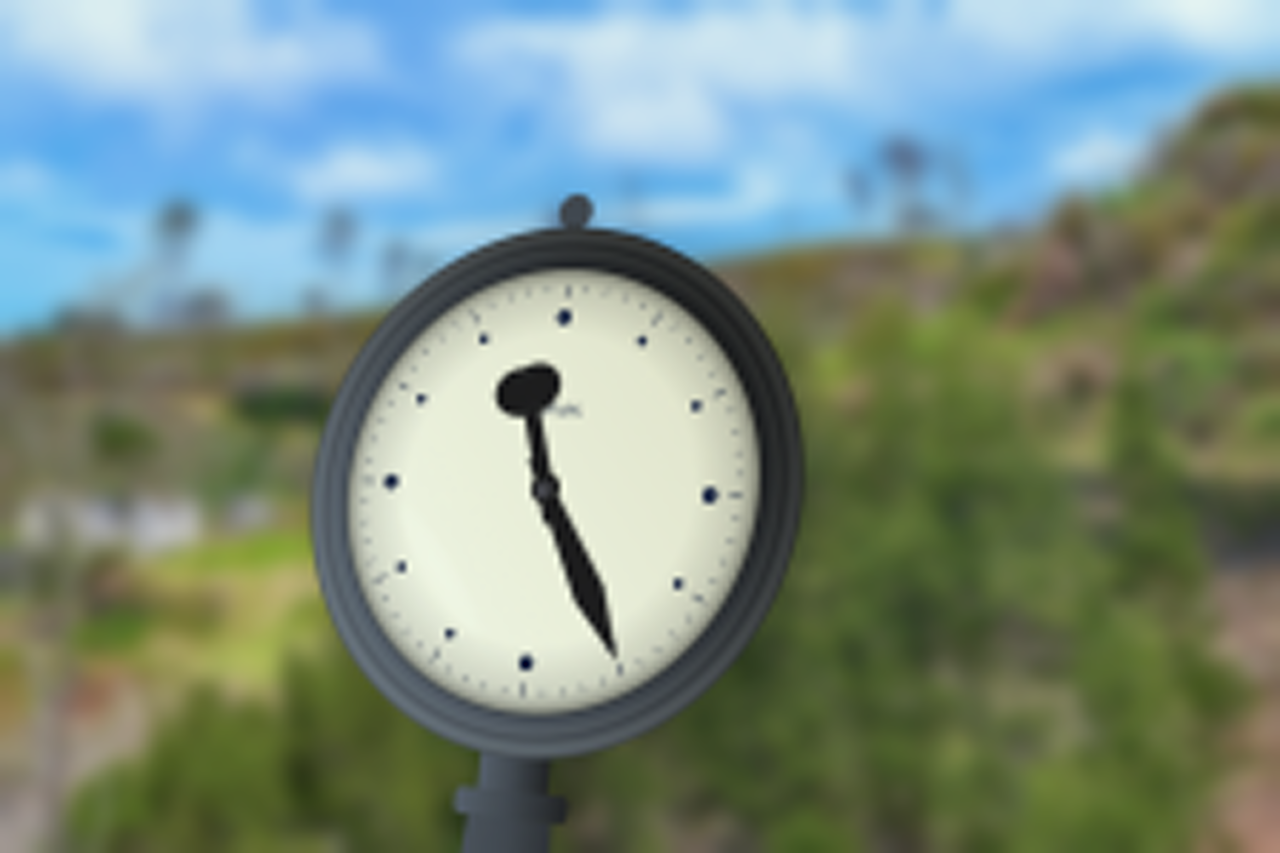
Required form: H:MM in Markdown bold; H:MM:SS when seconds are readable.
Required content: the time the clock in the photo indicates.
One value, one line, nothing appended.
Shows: **11:25**
